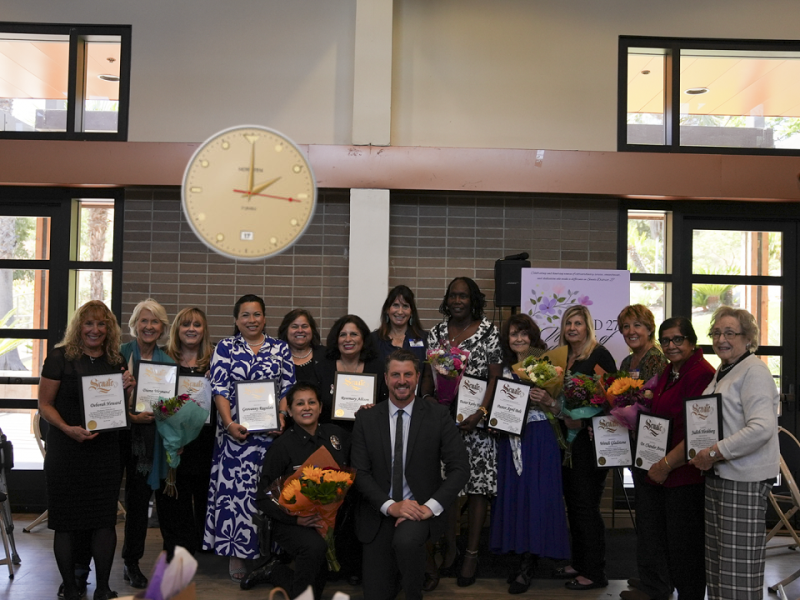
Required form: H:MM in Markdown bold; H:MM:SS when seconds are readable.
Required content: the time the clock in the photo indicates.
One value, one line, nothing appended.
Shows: **2:00:16**
